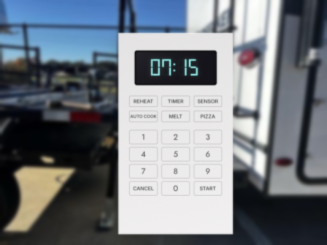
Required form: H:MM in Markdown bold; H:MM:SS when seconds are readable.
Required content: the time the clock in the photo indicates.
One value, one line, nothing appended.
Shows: **7:15**
